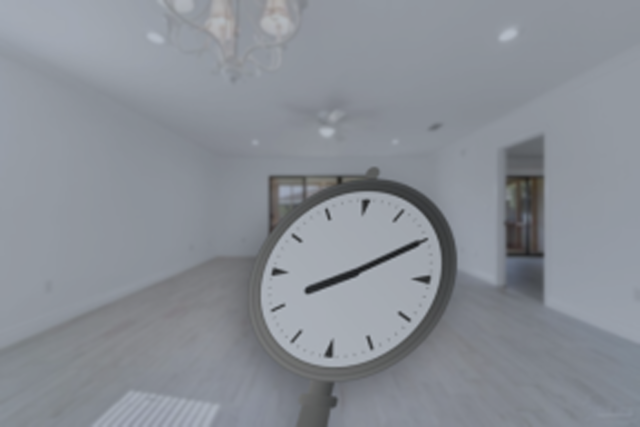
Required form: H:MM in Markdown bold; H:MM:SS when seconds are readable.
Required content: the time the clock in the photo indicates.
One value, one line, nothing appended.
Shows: **8:10**
